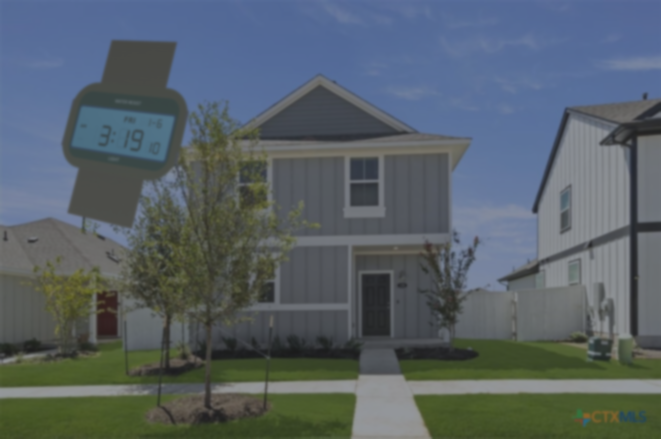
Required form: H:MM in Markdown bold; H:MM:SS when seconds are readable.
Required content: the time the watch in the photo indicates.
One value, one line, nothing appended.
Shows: **3:19**
